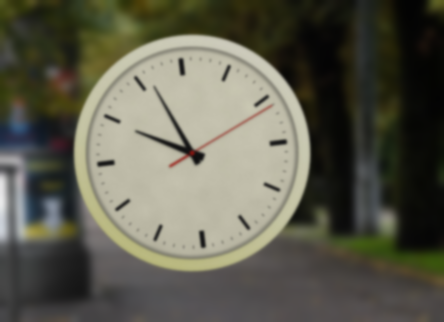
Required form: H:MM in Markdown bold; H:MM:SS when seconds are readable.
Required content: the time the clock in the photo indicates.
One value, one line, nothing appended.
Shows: **9:56:11**
